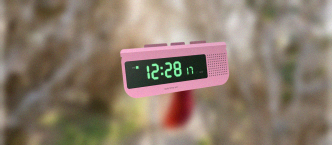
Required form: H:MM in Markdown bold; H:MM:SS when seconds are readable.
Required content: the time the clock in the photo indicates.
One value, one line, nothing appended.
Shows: **12:28:17**
